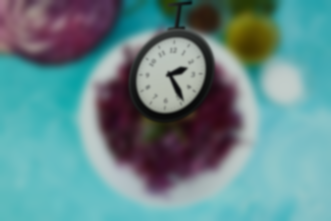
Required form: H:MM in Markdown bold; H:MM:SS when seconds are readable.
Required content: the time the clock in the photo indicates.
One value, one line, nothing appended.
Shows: **2:24**
